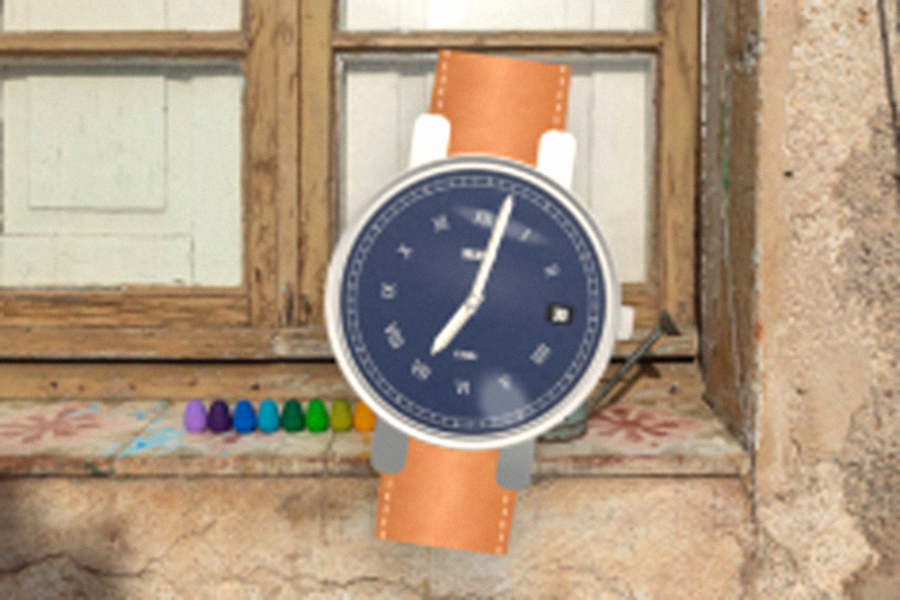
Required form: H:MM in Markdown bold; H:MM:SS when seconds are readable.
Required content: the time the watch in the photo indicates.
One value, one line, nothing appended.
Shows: **7:02**
